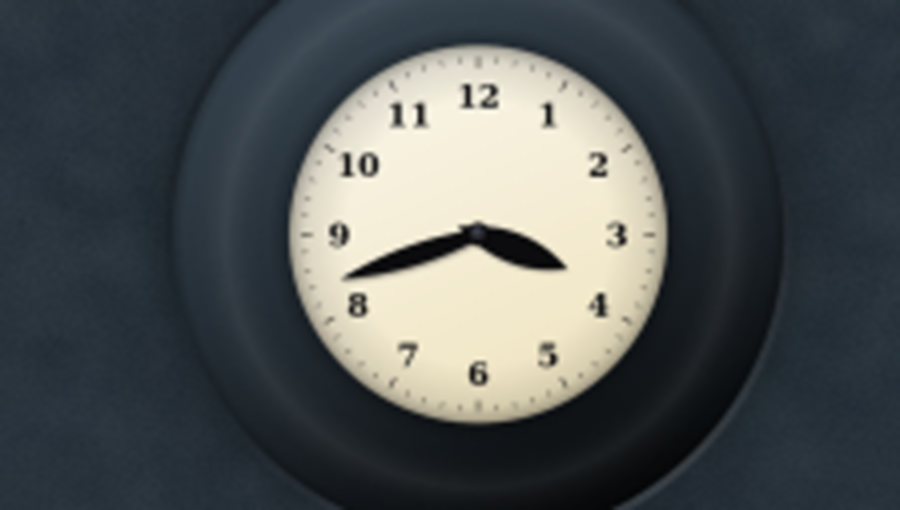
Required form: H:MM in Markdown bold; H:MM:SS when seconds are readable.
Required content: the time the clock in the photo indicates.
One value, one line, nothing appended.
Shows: **3:42**
